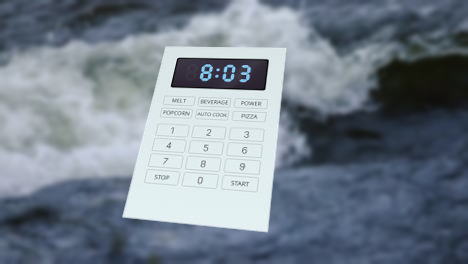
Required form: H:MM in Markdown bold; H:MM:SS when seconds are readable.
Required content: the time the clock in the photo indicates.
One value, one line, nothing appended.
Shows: **8:03**
